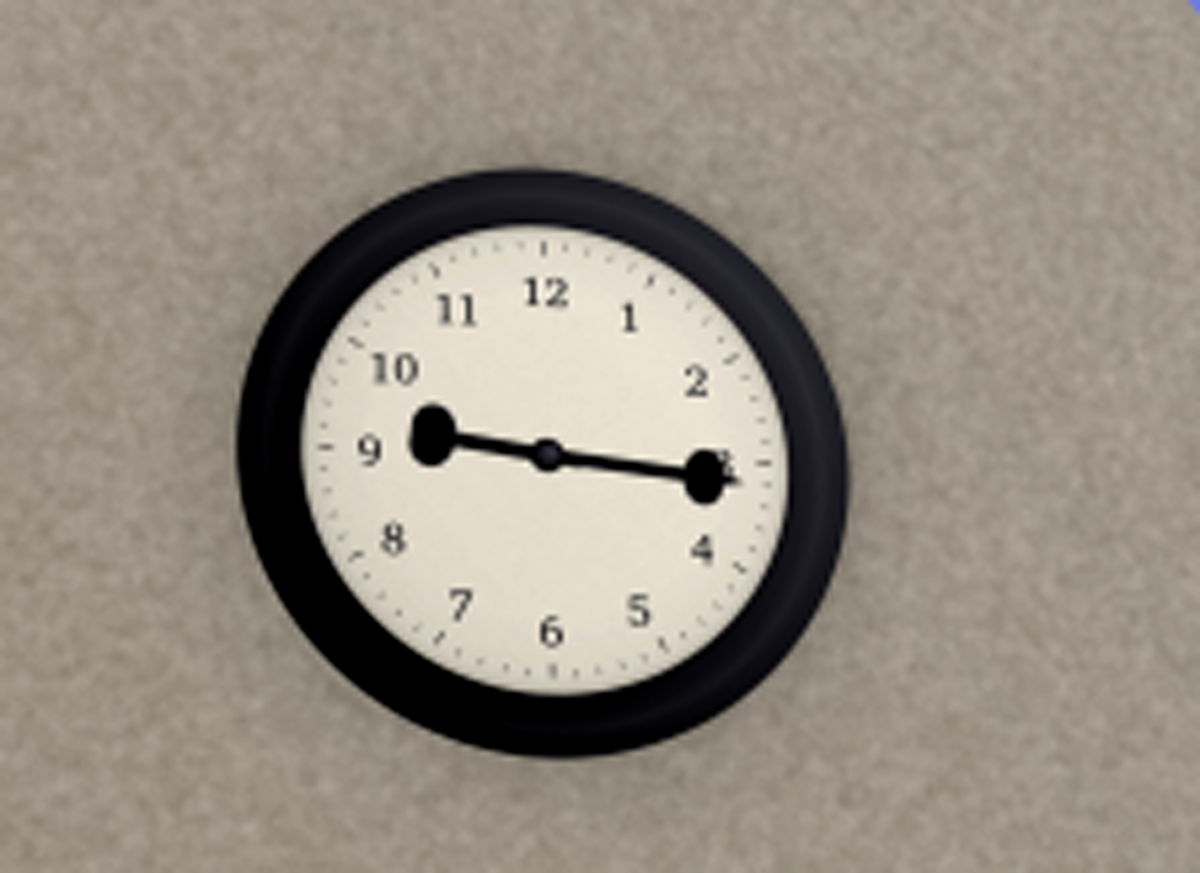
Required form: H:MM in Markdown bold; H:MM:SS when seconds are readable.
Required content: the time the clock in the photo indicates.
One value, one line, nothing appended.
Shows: **9:16**
